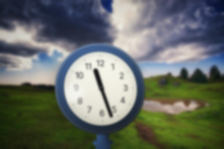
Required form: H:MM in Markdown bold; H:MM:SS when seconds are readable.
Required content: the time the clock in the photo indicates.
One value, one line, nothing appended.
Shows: **11:27**
